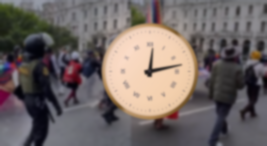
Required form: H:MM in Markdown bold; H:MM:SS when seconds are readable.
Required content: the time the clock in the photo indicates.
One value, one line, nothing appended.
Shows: **12:13**
